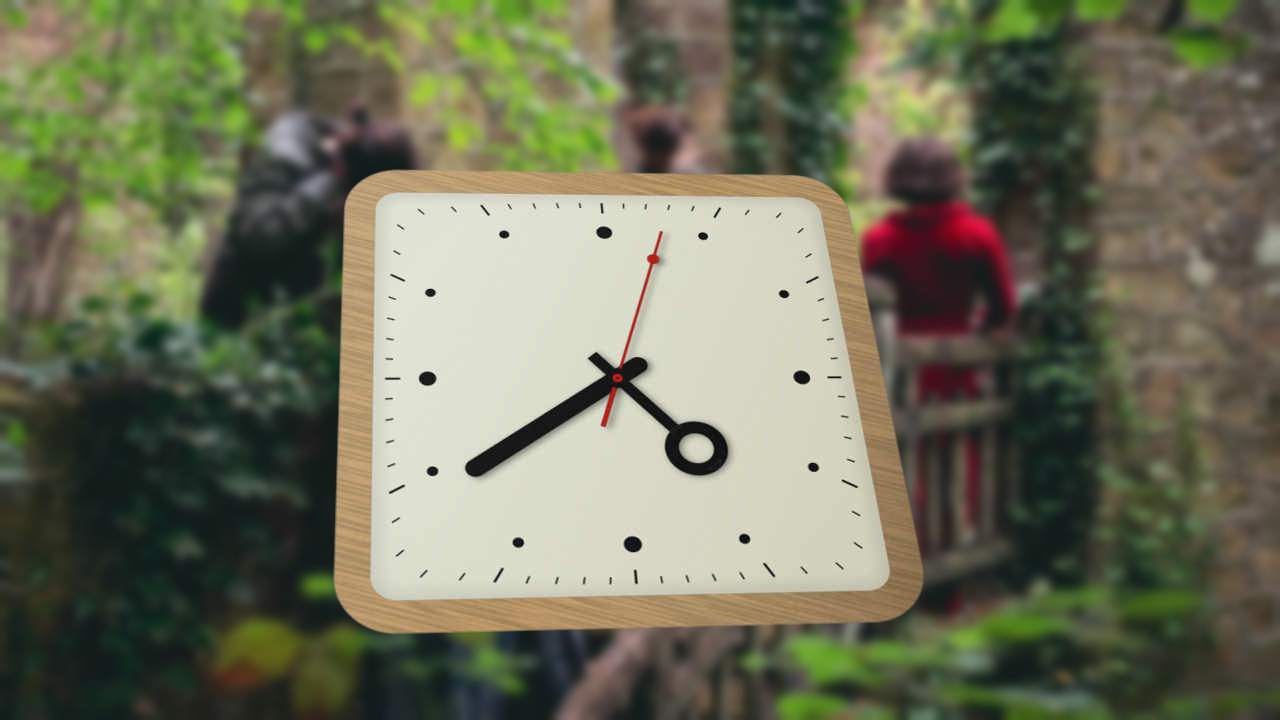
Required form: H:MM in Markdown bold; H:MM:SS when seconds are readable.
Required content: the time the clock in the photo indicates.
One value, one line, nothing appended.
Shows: **4:39:03**
